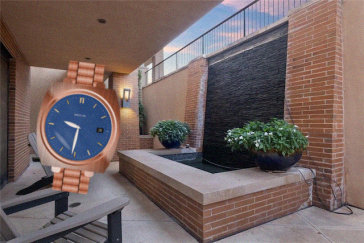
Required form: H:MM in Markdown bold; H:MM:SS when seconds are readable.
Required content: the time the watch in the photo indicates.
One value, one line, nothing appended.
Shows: **9:31**
